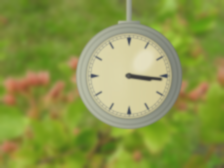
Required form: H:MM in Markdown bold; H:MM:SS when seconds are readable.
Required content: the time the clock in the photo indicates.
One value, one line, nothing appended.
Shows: **3:16**
